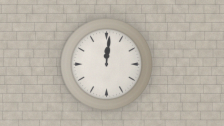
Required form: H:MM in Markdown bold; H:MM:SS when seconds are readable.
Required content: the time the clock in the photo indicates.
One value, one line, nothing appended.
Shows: **12:01**
